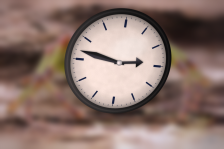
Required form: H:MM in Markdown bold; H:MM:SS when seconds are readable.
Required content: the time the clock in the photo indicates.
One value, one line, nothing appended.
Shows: **2:47**
